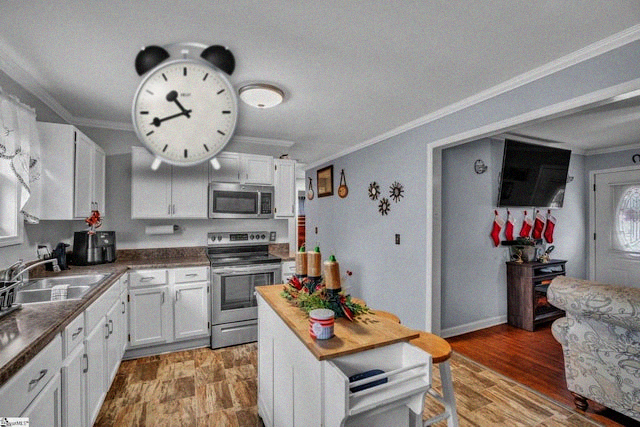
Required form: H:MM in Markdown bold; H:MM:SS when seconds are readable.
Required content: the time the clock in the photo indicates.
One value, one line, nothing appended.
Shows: **10:42**
